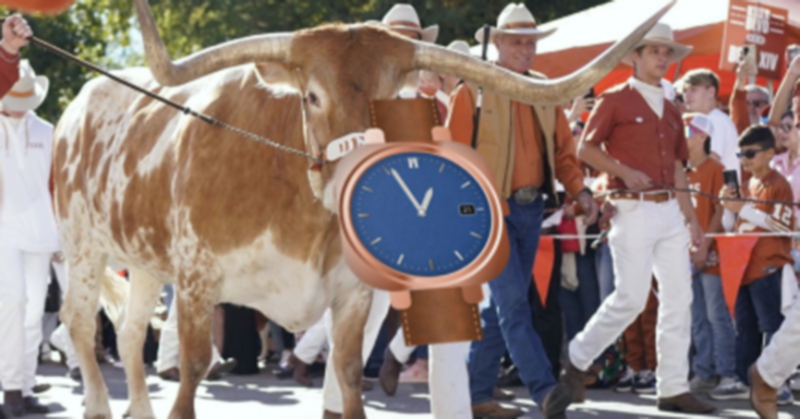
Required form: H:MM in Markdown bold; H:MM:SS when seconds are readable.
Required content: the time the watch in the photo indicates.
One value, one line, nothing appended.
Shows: **12:56**
